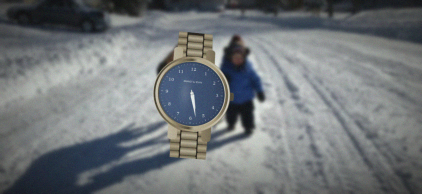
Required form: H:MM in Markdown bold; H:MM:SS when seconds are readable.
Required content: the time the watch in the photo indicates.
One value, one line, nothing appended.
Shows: **5:28**
